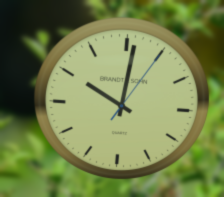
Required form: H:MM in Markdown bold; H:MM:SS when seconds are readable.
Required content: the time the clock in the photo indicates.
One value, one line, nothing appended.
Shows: **10:01:05**
